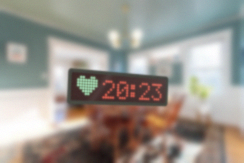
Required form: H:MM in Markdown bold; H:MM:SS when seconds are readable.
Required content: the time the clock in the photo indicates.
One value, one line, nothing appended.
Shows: **20:23**
